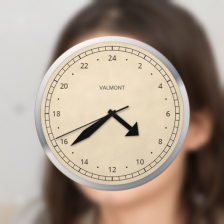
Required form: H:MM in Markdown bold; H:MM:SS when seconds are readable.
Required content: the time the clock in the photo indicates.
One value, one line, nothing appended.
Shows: **8:38:41**
